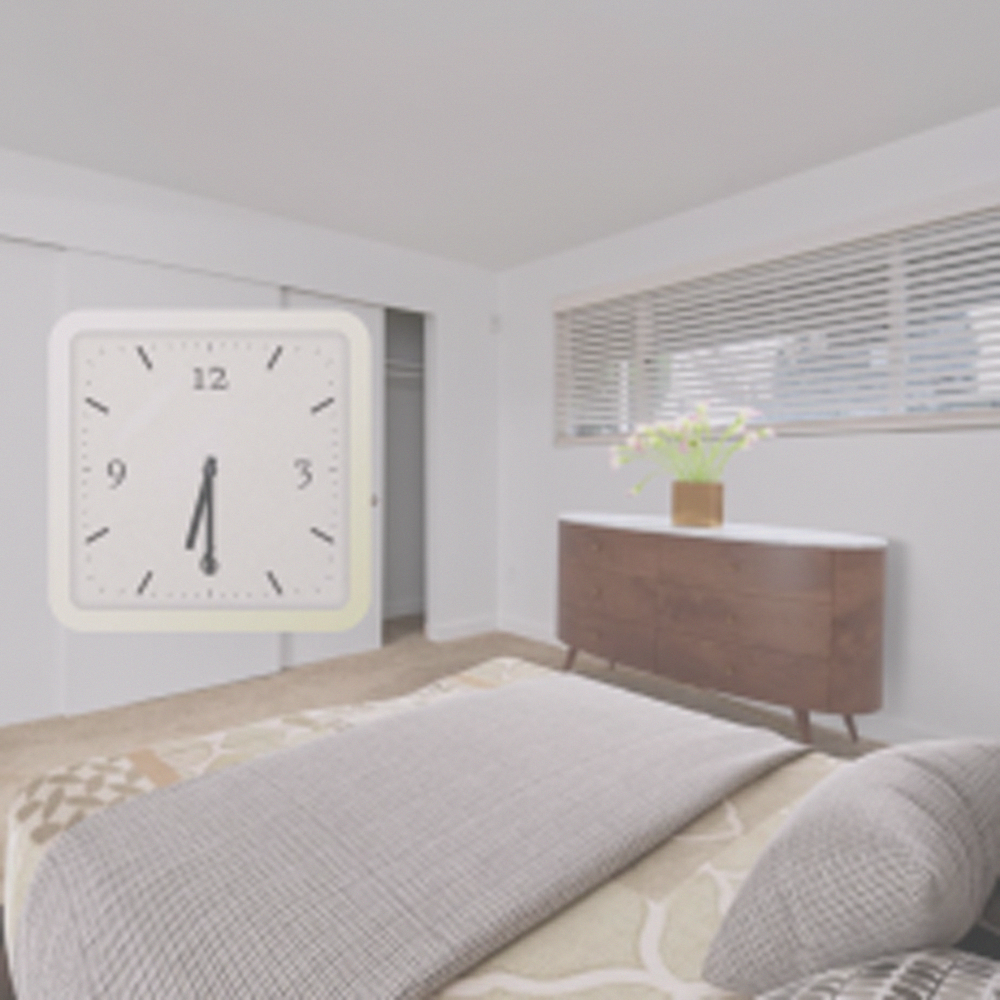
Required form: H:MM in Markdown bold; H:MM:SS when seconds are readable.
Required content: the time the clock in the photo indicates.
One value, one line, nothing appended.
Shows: **6:30**
